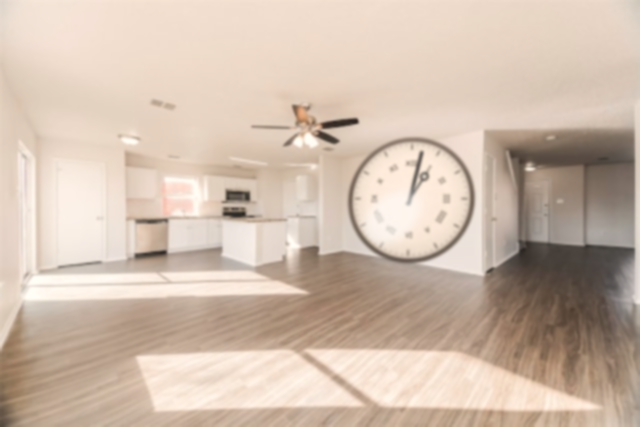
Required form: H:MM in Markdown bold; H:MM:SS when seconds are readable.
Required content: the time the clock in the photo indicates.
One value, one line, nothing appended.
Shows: **1:02**
